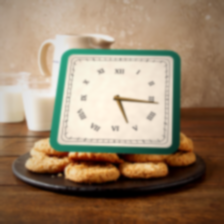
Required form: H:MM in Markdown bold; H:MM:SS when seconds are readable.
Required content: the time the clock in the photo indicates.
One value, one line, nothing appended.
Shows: **5:16**
